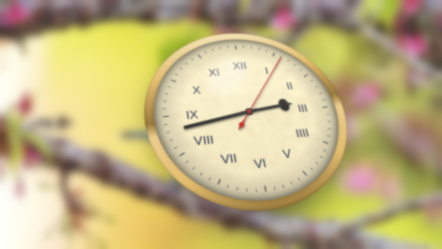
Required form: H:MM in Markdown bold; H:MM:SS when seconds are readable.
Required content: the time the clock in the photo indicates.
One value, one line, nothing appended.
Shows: **2:43:06**
